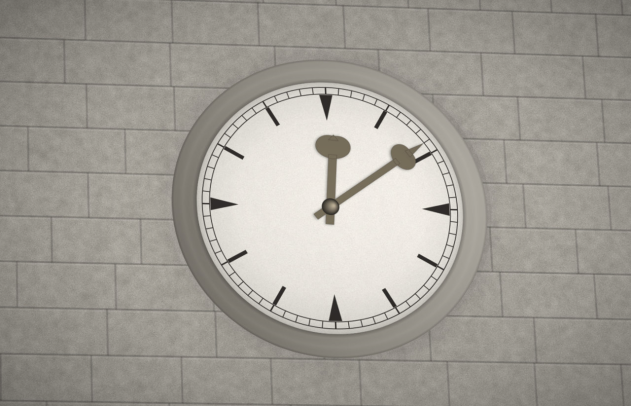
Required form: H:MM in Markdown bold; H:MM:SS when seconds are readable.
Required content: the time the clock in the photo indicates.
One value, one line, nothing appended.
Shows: **12:09**
